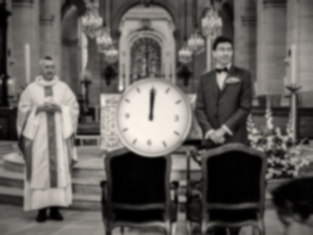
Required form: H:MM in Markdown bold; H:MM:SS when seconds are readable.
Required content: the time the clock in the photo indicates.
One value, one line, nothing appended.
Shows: **12:00**
